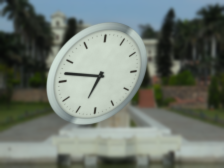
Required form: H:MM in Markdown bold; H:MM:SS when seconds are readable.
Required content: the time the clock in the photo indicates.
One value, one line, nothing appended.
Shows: **6:47**
